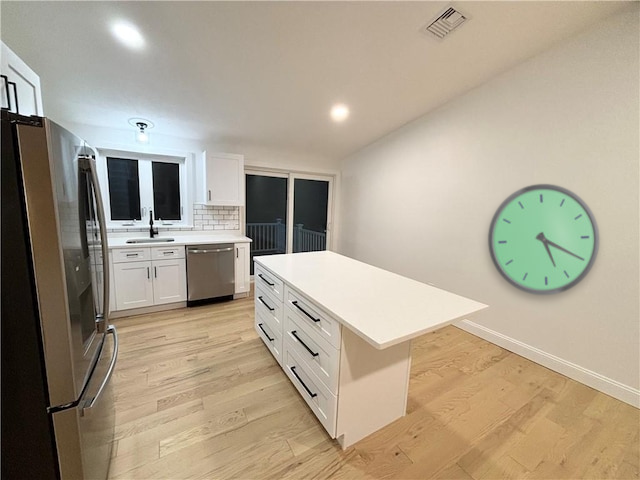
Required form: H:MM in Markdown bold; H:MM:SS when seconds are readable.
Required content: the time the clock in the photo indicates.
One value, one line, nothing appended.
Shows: **5:20**
